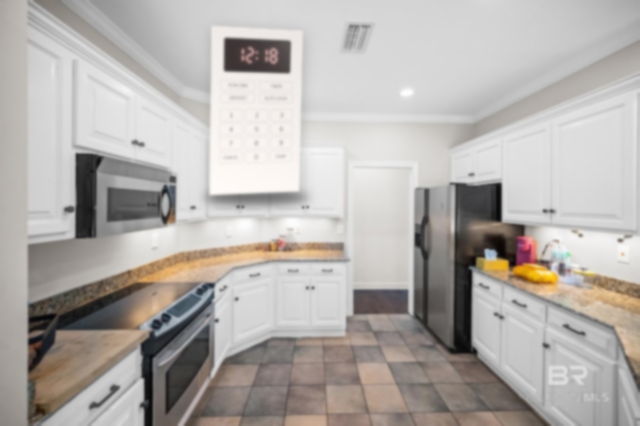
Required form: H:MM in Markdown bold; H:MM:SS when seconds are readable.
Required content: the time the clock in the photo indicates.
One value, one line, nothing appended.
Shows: **12:18**
